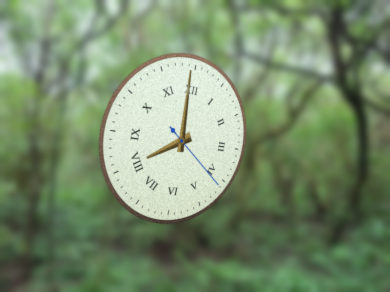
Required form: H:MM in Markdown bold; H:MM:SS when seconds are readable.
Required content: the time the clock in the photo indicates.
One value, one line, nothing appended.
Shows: **7:59:21**
